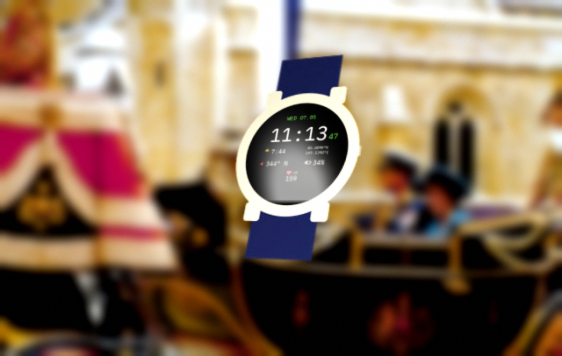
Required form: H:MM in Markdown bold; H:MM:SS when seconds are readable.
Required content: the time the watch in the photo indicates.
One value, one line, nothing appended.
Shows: **11:13**
